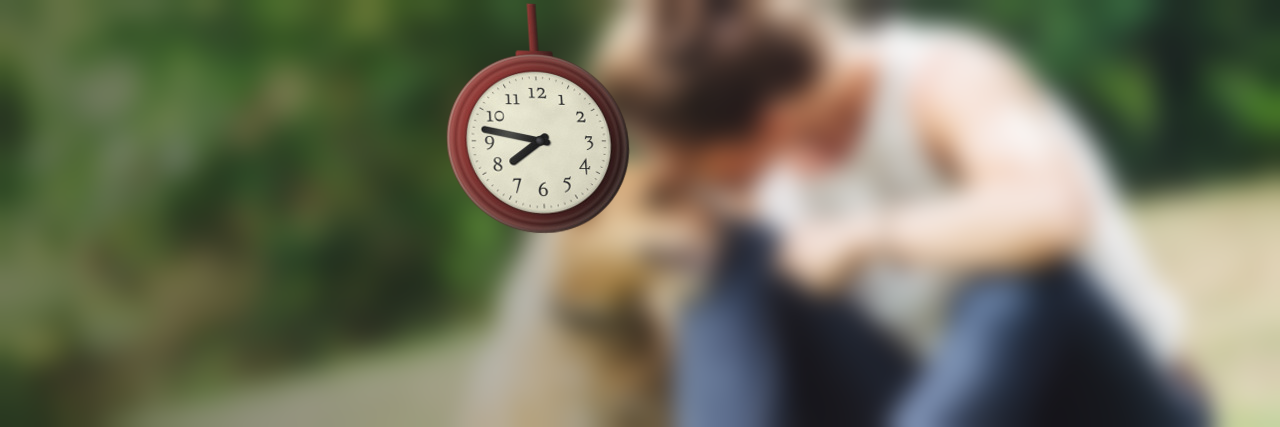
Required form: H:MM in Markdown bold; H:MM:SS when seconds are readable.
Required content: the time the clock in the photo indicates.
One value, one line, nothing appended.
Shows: **7:47**
